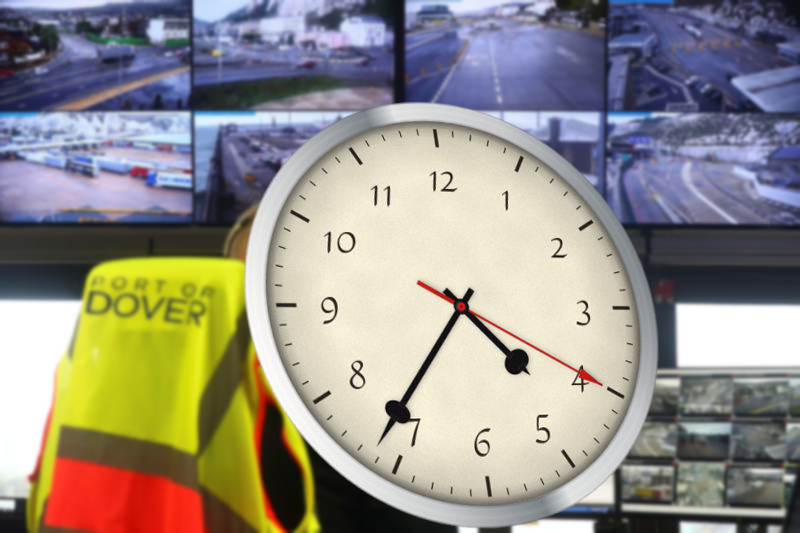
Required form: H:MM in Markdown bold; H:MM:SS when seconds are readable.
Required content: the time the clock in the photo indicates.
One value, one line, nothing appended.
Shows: **4:36:20**
